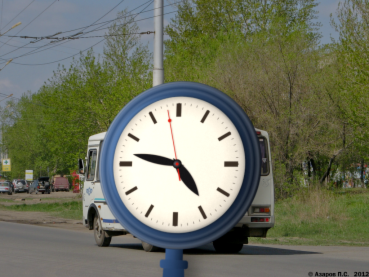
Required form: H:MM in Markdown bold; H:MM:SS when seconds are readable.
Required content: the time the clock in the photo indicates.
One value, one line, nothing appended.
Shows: **4:46:58**
